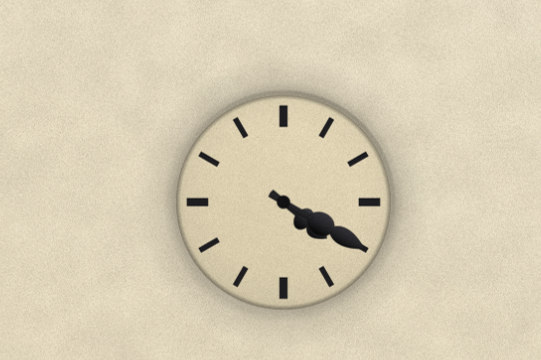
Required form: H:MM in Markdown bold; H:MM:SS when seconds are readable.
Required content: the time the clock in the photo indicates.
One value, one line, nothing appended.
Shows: **4:20**
